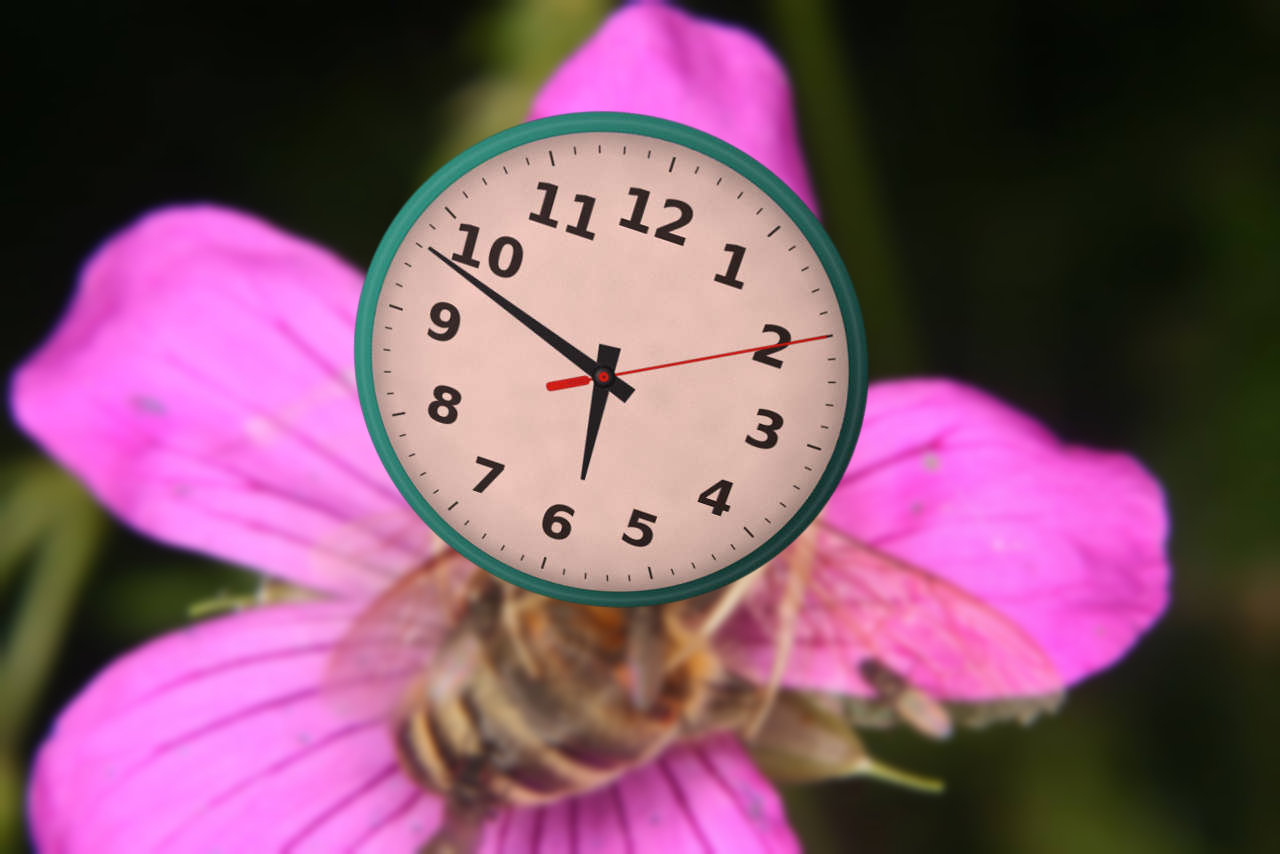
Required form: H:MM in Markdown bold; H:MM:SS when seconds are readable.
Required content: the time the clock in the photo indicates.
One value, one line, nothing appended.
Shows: **5:48:10**
